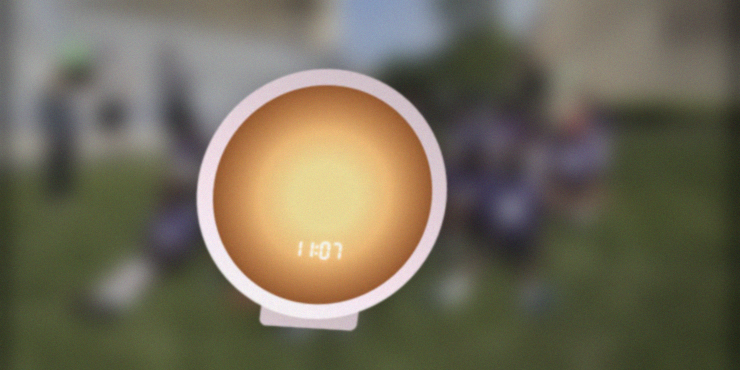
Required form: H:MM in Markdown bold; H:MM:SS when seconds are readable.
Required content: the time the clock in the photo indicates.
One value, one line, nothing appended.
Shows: **11:07**
